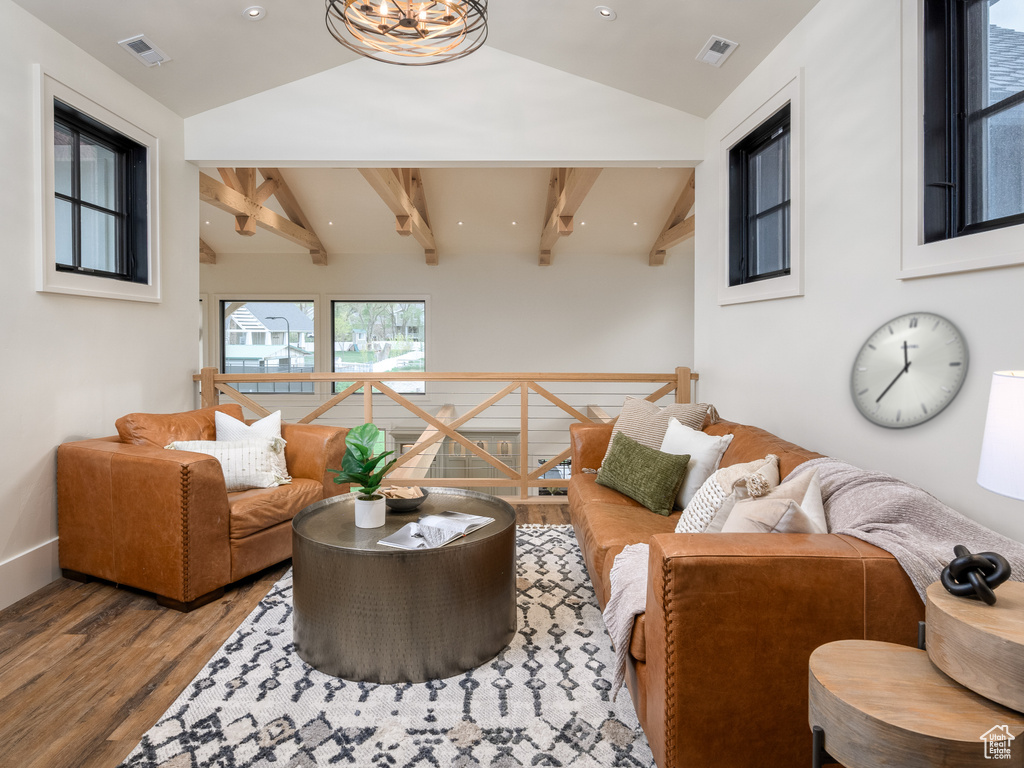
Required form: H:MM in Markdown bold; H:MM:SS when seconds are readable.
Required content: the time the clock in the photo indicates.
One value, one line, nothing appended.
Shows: **11:36**
